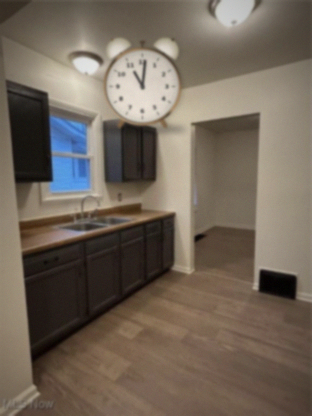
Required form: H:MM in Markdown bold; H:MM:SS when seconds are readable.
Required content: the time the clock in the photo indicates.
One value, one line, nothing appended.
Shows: **11:01**
